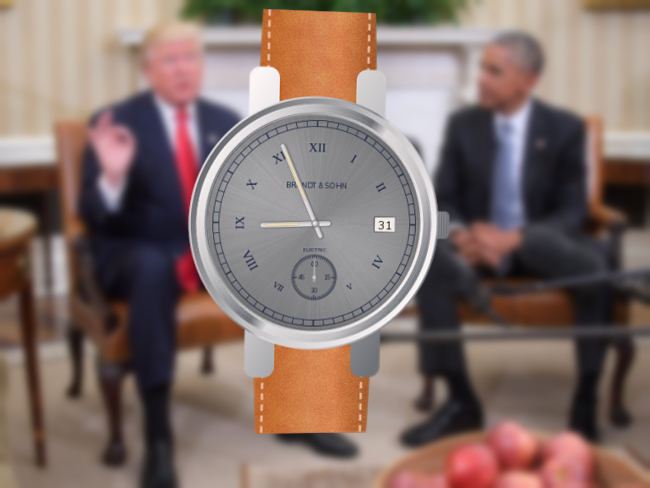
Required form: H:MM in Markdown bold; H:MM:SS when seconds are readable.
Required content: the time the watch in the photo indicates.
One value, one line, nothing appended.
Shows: **8:56**
